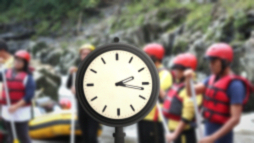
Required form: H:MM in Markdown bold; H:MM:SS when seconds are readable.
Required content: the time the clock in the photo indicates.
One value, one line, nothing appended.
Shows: **2:17**
